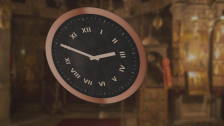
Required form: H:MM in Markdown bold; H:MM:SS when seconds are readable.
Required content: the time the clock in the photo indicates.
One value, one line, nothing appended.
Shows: **2:50**
